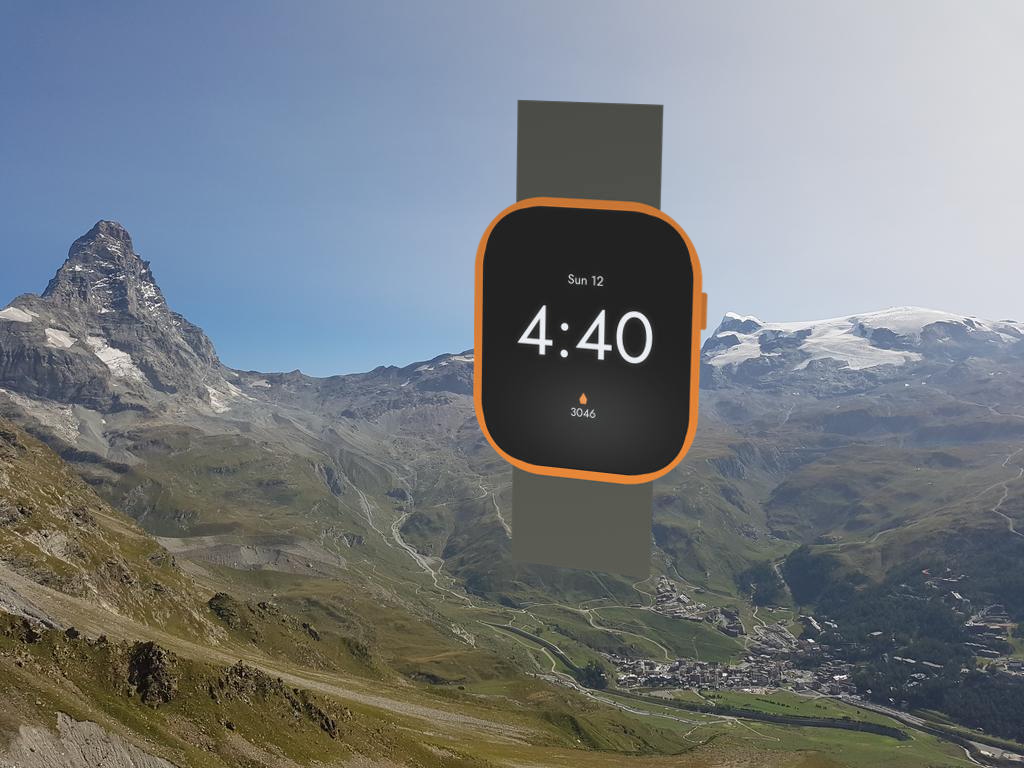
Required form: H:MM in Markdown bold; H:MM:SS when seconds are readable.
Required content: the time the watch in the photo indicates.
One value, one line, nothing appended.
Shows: **4:40**
